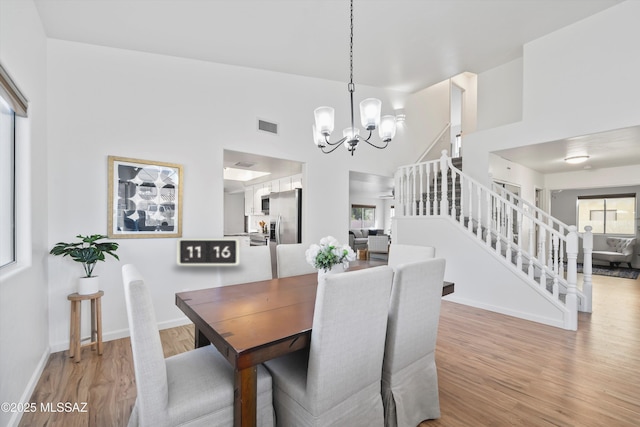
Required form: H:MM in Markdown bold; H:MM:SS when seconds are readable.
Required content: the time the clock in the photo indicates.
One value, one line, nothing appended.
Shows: **11:16**
